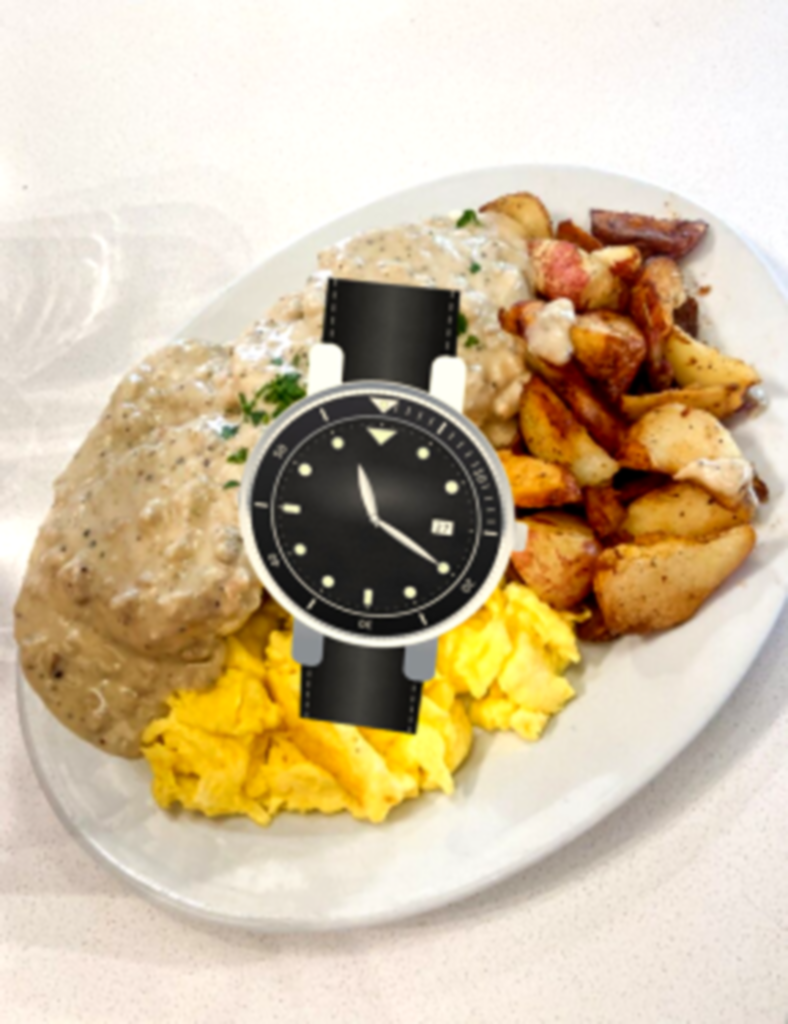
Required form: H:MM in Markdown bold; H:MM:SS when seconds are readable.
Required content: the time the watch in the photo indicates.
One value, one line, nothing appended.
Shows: **11:20**
